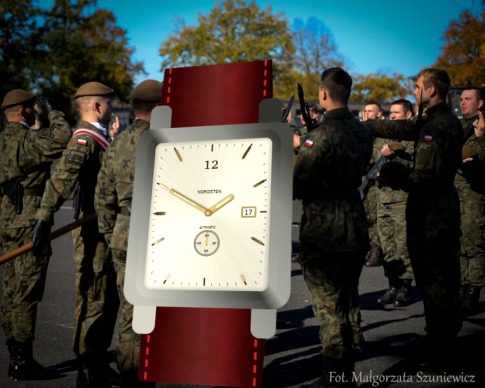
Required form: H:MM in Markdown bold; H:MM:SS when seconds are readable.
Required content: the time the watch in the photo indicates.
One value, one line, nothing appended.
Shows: **1:50**
